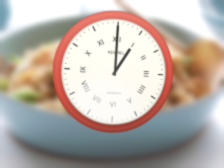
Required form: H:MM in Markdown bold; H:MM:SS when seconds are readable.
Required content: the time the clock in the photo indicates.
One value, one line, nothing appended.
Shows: **1:00**
